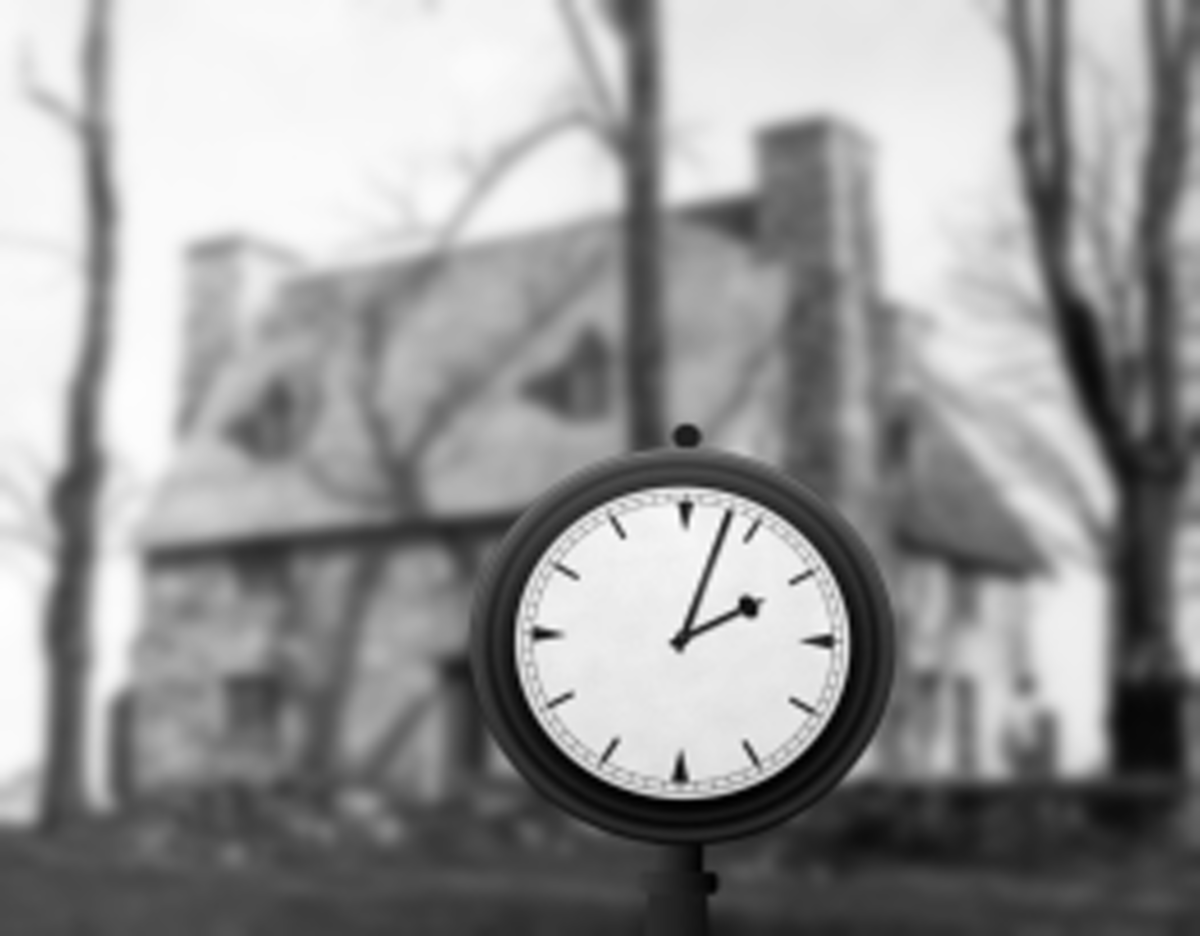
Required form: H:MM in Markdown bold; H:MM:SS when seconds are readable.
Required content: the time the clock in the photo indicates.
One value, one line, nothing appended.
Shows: **2:03**
